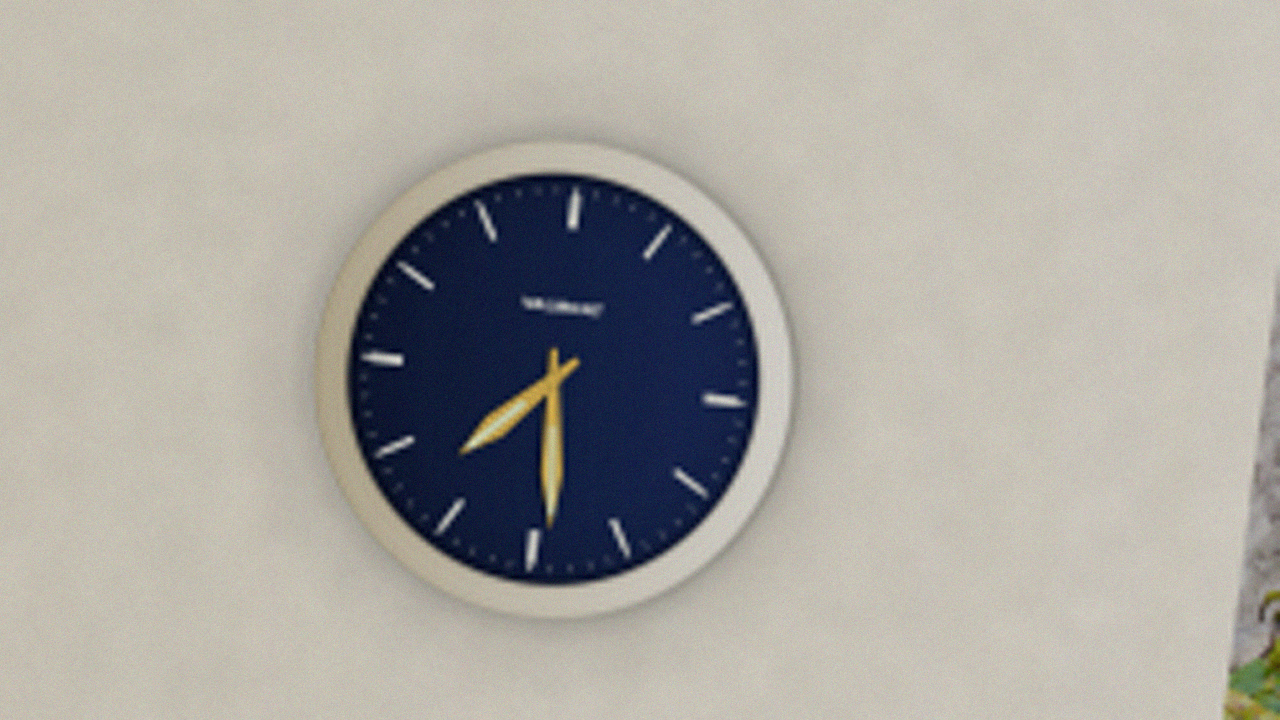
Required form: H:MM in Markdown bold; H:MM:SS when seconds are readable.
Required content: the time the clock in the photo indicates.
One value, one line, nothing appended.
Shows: **7:29**
